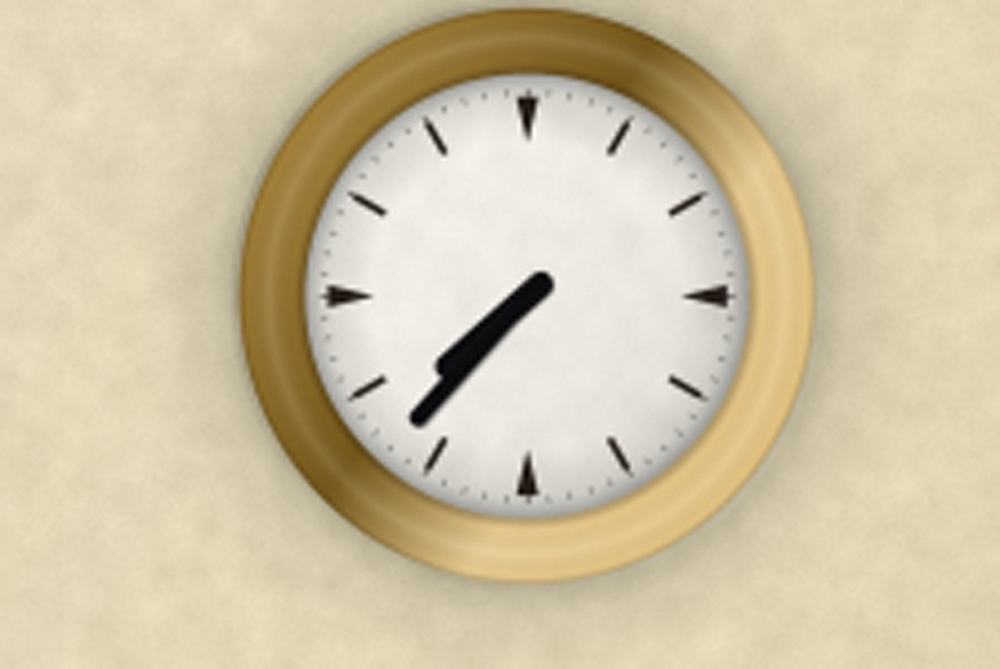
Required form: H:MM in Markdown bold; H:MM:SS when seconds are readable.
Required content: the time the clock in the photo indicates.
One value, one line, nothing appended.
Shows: **7:37**
